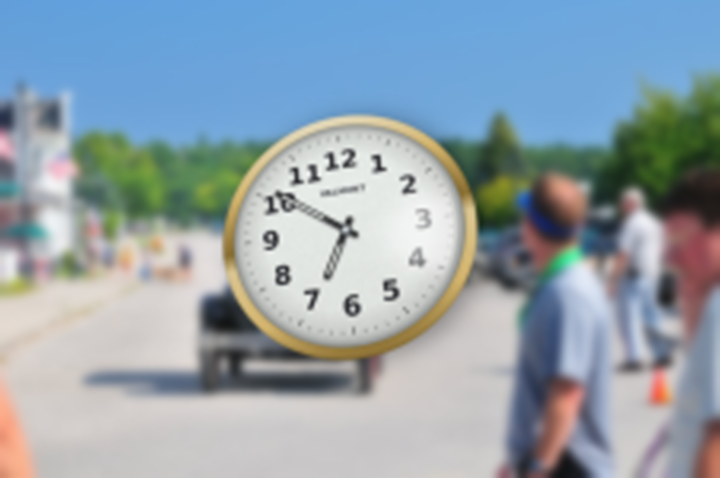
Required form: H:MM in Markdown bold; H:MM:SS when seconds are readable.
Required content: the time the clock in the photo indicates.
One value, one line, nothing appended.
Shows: **6:51**
